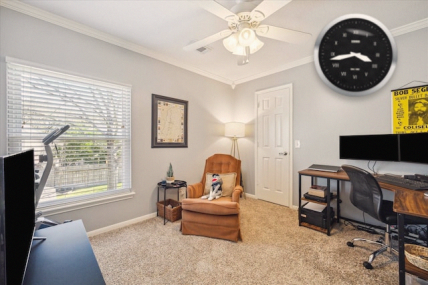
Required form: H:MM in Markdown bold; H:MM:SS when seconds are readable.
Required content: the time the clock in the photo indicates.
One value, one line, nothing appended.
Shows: **3:43**
